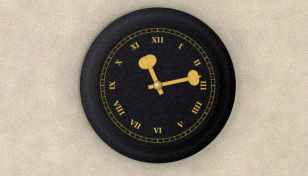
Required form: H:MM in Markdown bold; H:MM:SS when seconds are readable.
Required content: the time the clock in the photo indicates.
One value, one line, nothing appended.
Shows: **11:13**
